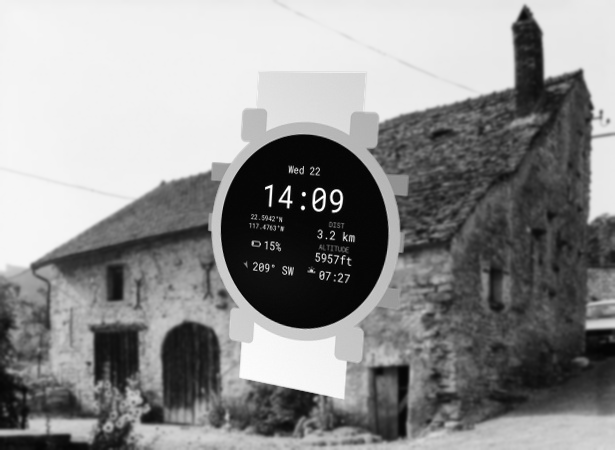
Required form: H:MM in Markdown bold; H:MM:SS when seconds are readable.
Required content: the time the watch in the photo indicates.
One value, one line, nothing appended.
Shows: **14:09**
